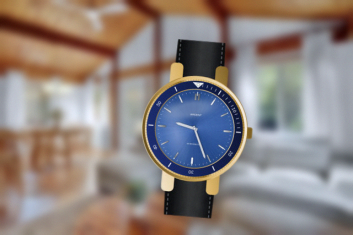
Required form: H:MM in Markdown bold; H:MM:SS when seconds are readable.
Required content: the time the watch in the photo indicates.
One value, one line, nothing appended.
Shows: **9:26**
